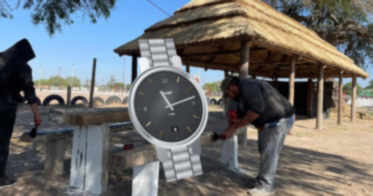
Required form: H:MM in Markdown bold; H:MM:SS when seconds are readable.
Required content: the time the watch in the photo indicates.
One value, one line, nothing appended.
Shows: **11:13**
